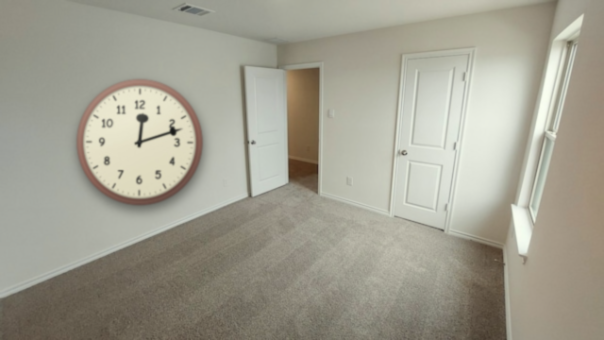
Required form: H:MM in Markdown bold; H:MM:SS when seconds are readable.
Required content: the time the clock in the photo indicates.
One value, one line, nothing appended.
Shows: **12:12**
